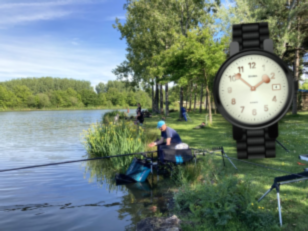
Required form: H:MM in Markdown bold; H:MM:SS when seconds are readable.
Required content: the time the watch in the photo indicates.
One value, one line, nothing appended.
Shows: **1:52**
